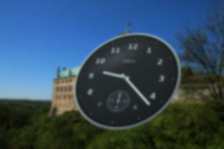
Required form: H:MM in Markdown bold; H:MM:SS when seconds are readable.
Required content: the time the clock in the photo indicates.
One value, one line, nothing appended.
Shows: **9:22**
